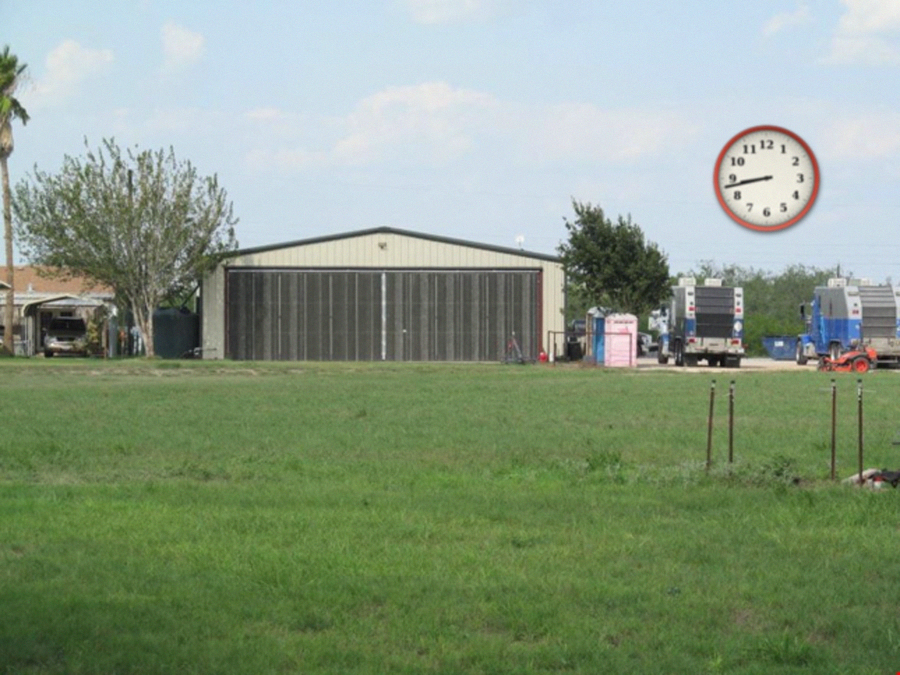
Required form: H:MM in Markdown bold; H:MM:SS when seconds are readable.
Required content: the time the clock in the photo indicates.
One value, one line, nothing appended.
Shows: **8:43**
